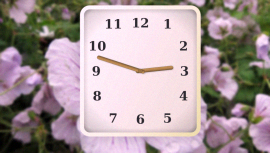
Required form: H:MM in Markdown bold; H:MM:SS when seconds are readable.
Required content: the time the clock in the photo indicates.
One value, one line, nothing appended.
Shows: **2:48**
